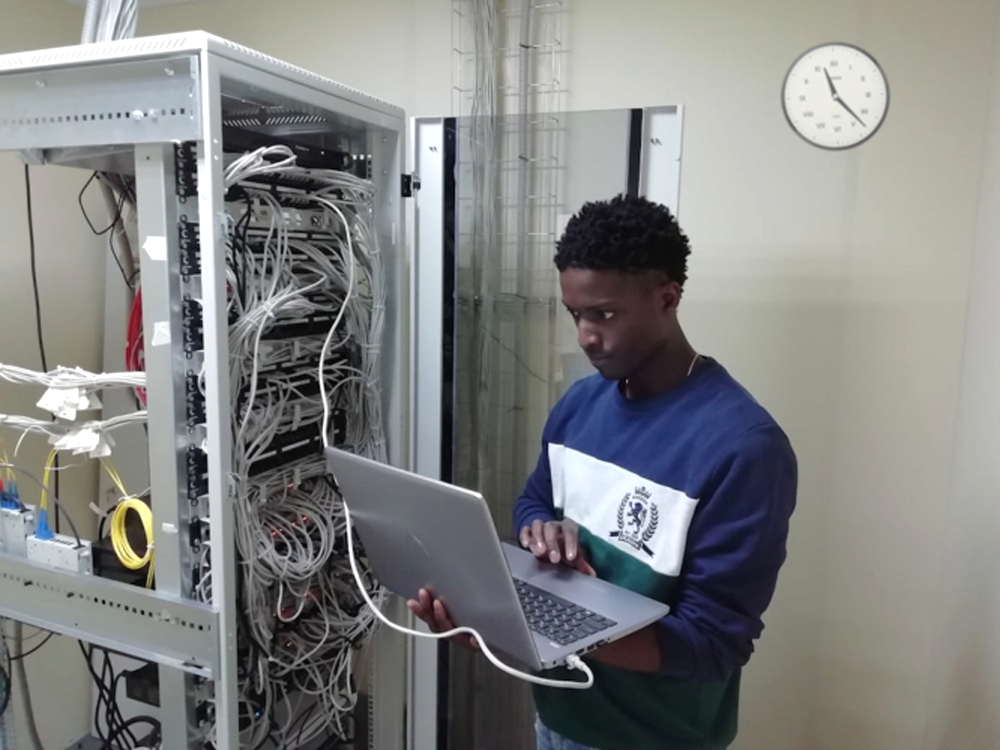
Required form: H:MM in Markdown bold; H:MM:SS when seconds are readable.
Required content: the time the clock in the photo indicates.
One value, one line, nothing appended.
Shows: **11:23**
